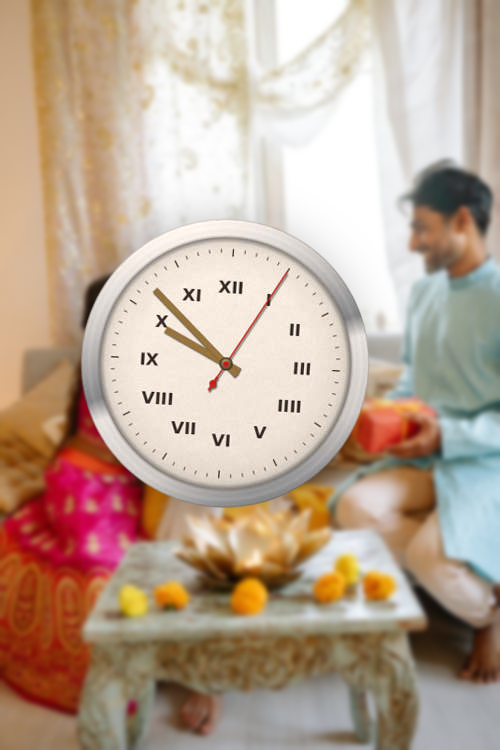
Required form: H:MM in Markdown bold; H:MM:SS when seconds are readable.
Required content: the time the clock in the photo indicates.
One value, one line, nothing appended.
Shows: **9:52:05**
